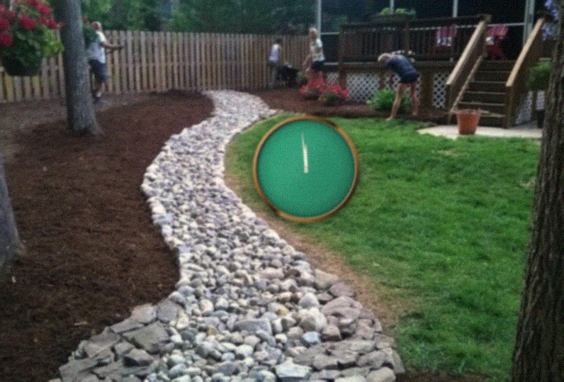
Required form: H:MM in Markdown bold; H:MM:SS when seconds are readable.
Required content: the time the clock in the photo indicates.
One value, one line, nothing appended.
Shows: **11:59**
